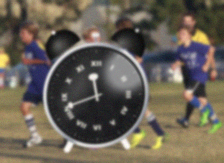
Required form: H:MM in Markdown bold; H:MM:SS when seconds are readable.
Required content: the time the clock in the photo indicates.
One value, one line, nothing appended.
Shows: **11:42**
